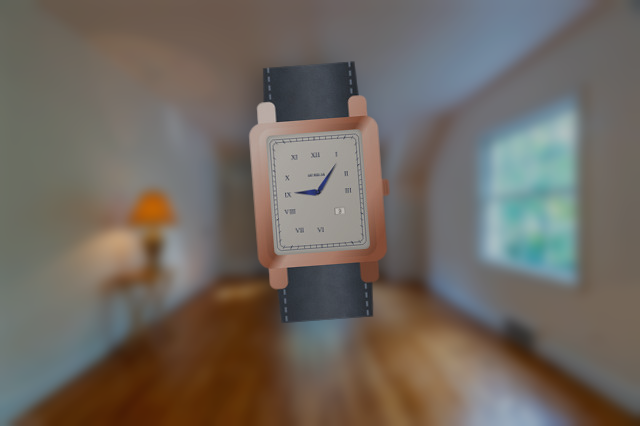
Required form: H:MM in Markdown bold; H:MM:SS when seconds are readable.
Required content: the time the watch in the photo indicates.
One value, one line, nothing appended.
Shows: **9:06**
